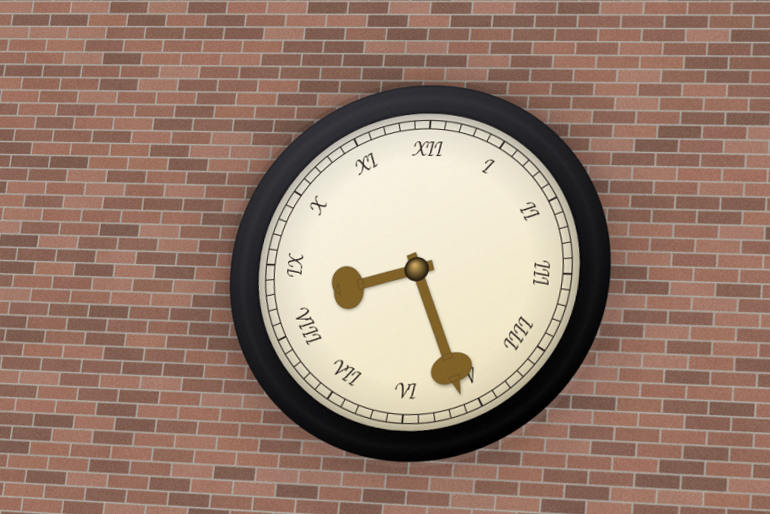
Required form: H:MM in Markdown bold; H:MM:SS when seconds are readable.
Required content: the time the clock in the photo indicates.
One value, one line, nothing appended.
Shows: **8:26**
